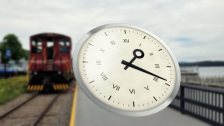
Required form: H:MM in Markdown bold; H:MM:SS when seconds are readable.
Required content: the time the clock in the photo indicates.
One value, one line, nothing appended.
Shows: **1:19**
